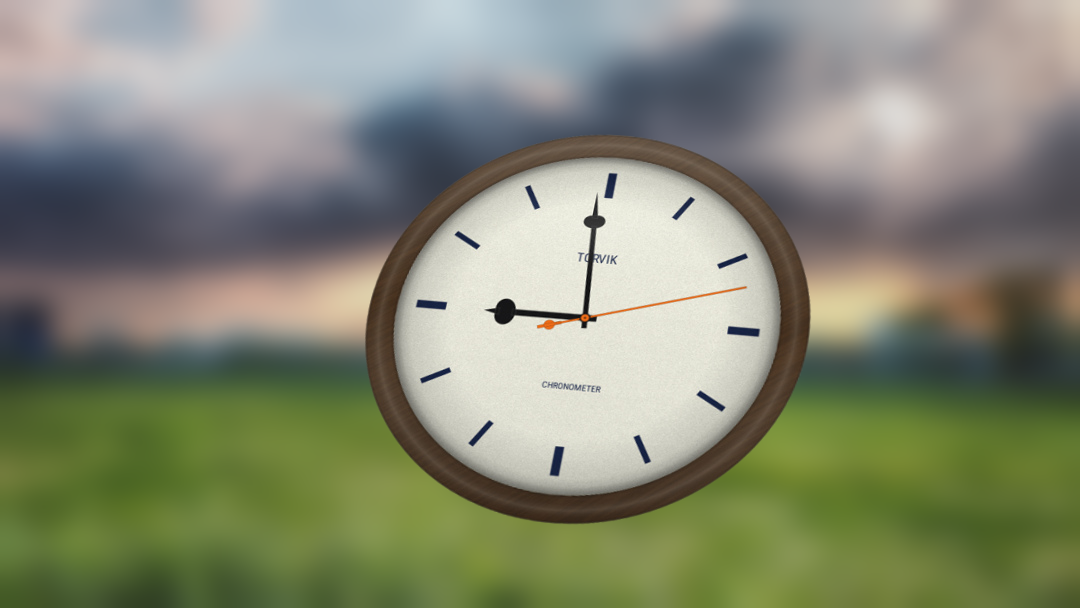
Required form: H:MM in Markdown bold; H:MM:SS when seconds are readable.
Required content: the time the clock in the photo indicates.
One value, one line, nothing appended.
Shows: **8:59:12**
